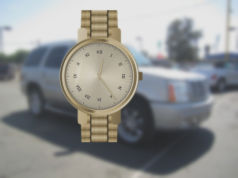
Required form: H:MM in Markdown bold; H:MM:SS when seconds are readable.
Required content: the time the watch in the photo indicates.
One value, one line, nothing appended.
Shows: **12:24**
